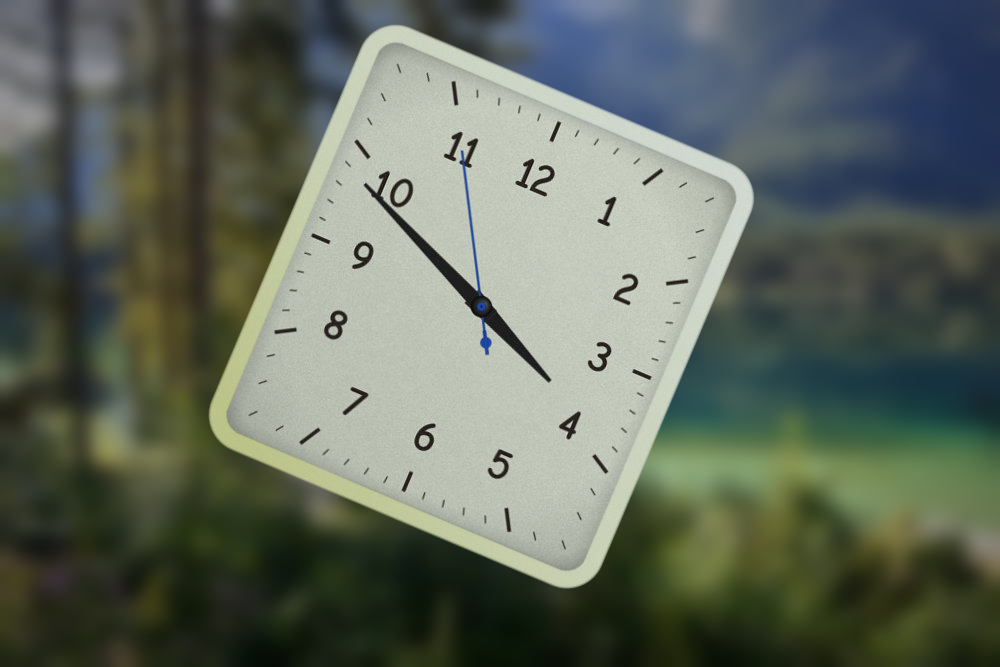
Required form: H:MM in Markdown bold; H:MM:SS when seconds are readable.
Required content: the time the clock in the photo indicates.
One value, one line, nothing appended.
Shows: **3:48:55**
